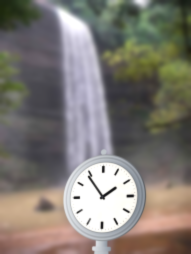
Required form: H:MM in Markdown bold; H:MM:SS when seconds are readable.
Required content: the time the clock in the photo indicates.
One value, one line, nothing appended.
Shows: **1:54**
